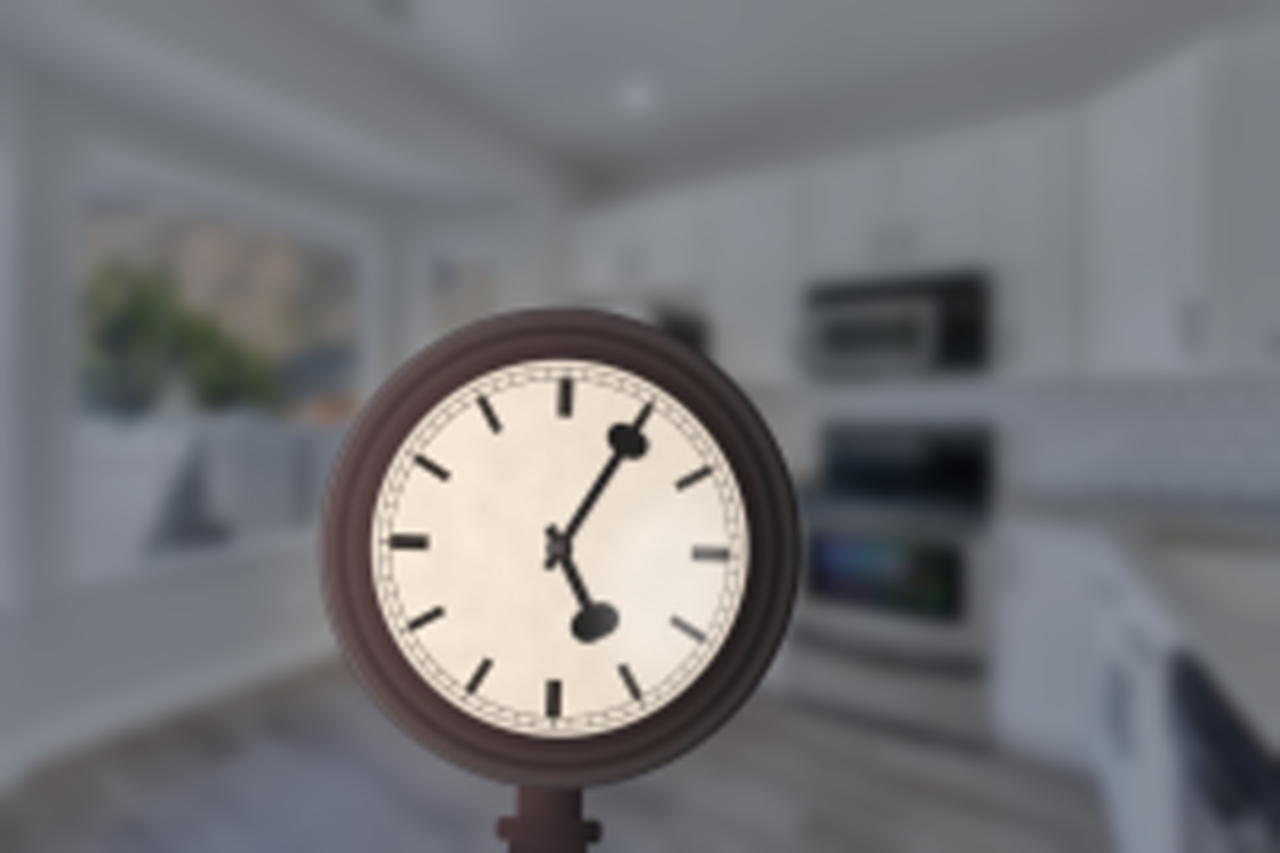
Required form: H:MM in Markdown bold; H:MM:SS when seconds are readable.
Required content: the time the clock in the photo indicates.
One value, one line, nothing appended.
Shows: **5:05**
